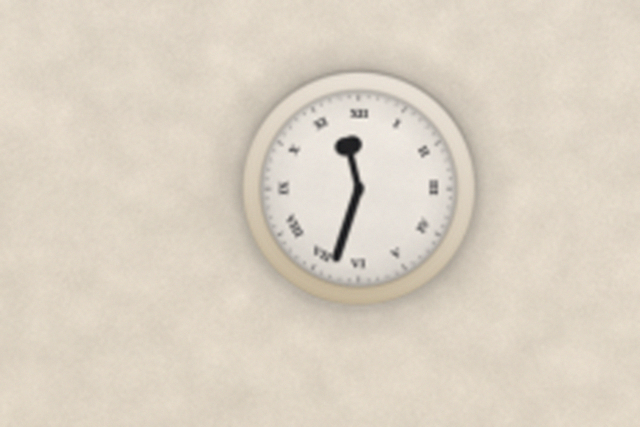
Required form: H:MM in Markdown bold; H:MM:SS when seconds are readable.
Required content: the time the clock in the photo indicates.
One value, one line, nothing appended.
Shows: **11:33**
